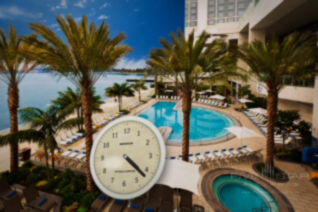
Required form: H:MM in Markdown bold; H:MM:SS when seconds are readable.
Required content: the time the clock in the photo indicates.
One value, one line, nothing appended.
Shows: **4:22**
